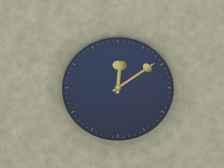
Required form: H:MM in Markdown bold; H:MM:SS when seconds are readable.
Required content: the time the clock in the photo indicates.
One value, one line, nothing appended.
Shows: **12:09**
